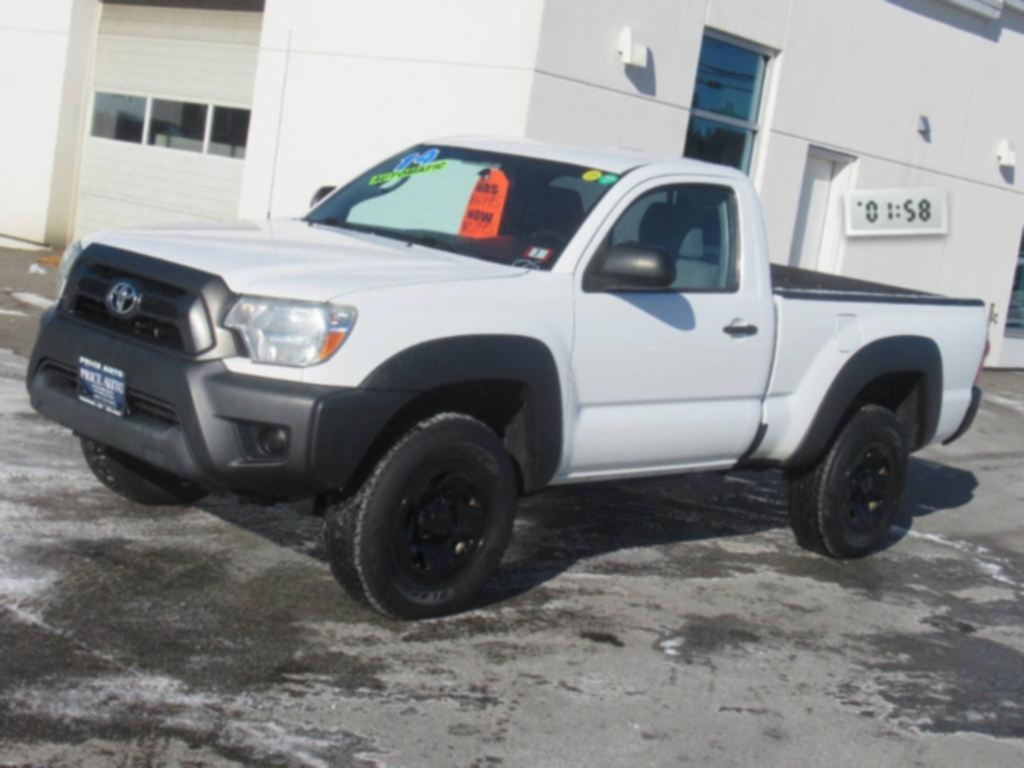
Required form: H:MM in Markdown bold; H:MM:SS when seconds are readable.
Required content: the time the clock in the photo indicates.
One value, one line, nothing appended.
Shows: **1:58**
